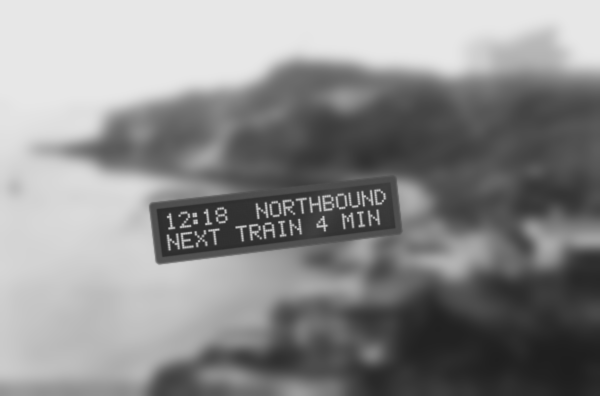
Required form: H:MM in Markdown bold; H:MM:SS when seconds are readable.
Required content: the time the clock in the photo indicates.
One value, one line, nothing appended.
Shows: **12:18**
